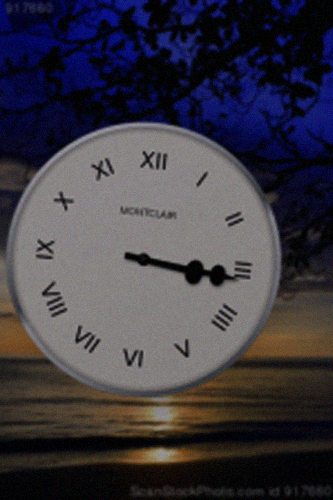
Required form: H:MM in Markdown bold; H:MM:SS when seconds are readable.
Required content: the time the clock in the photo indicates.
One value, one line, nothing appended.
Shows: **3:16**
